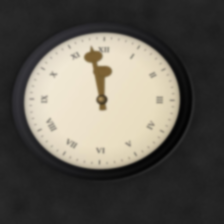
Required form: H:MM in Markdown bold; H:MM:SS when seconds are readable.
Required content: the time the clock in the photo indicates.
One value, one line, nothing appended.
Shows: **11:58**
